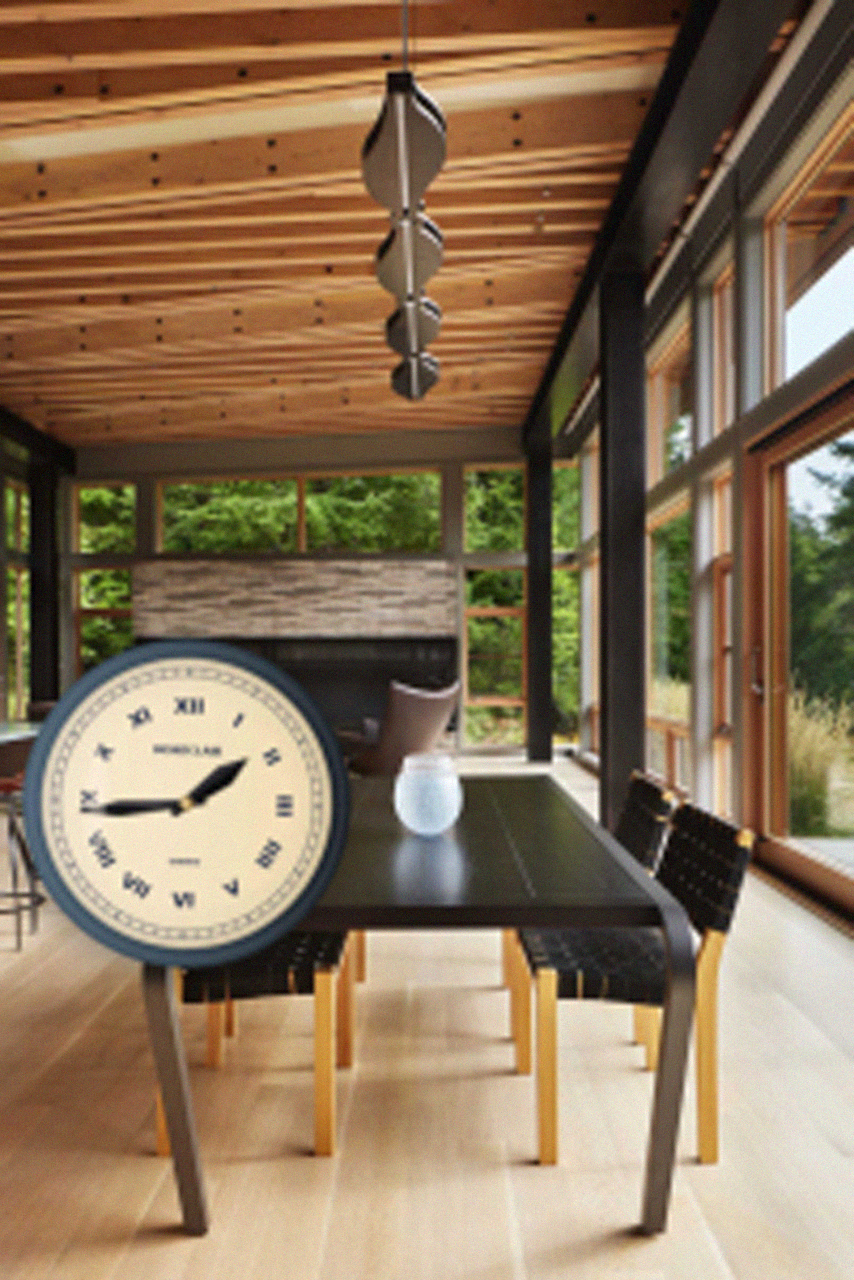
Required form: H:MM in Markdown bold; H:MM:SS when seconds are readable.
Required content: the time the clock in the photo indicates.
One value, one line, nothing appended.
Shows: **1:44**
